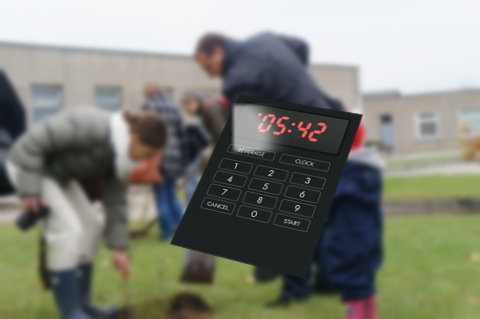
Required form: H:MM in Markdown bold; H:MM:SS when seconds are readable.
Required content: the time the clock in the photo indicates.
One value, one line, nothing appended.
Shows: **5:42**
